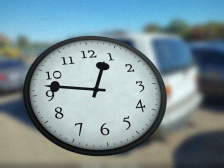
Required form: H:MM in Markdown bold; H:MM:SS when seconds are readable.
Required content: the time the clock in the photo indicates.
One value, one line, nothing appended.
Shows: **12:47**
